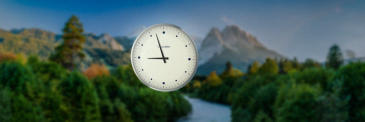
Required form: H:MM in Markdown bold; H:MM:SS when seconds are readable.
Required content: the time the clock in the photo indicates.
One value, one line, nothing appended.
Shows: **8:57**
